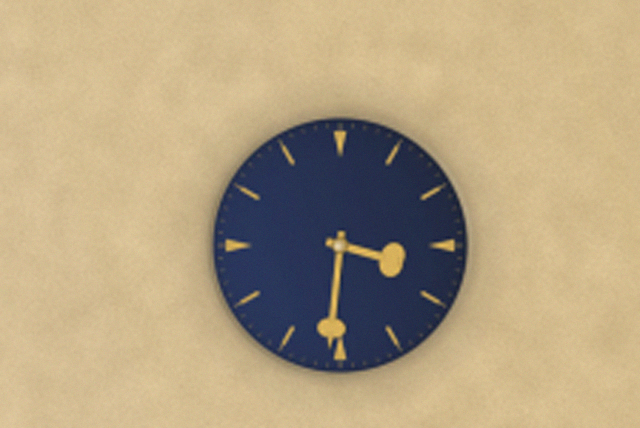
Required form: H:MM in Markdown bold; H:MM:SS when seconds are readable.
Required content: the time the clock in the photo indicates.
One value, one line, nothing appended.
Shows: **3:31**
